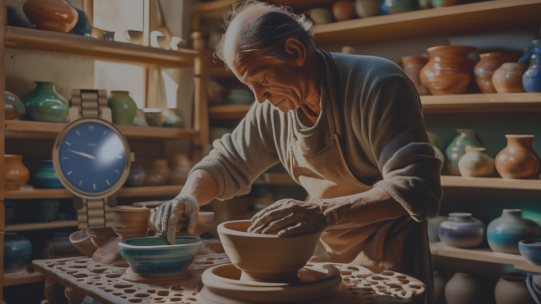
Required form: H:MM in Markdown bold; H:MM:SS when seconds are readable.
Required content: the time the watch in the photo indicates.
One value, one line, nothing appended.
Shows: **9:48**
